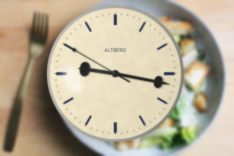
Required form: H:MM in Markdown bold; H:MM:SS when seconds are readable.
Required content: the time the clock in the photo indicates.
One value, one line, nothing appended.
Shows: **9:16:50**
